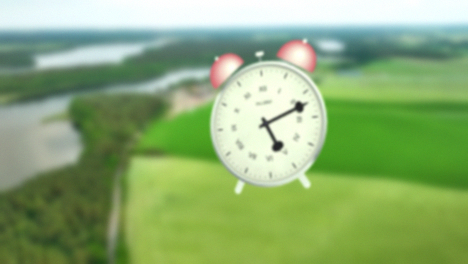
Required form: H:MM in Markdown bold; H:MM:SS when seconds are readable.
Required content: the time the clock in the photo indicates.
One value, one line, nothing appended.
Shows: **5:12**
